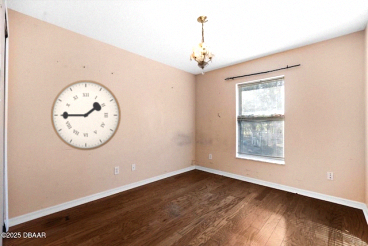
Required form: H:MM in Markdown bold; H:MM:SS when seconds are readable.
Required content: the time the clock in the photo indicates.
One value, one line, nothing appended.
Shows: **1:45**
